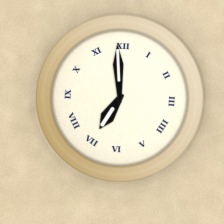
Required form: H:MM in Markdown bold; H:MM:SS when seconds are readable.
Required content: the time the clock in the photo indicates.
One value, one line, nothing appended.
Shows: **6:59**
